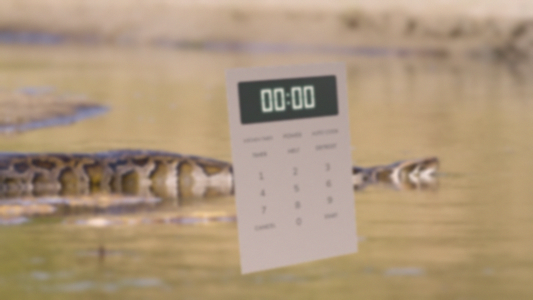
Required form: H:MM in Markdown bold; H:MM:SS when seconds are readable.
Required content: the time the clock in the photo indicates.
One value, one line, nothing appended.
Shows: **0:00**
